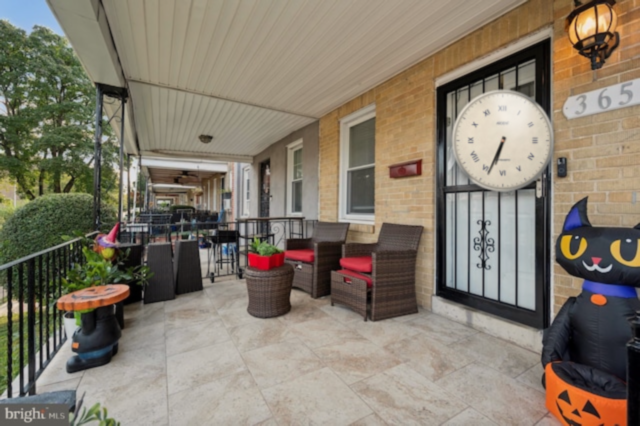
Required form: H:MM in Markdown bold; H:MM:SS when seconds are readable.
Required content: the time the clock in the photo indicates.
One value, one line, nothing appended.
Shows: **6:34**
